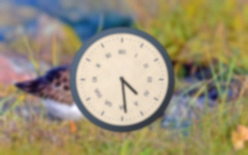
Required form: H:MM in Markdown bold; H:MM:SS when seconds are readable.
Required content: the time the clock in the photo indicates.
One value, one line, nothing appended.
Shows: **4:29**
